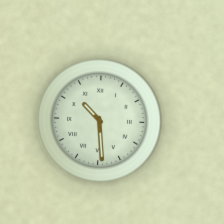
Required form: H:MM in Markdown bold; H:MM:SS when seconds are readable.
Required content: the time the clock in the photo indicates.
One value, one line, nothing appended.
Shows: **10:29**
